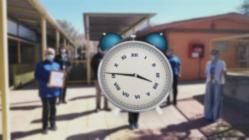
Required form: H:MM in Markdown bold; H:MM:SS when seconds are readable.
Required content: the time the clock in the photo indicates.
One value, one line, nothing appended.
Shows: **3:46**
